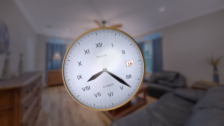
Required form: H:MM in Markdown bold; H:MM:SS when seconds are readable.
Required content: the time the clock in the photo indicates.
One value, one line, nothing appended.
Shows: **8:23**
